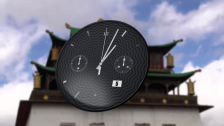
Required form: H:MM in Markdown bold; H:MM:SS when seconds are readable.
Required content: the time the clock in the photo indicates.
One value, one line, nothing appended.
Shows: **1:03**
